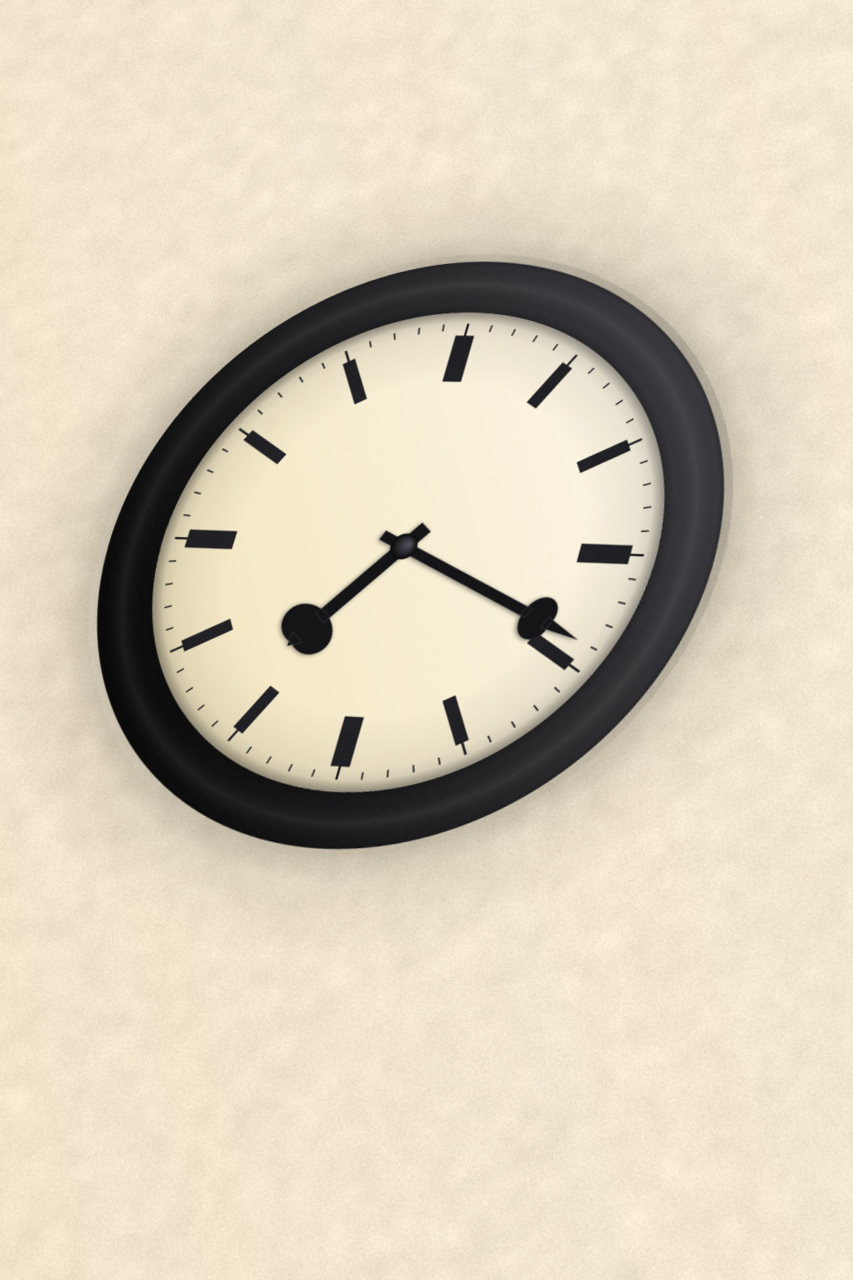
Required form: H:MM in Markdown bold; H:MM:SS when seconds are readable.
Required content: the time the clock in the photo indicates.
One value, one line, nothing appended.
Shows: **7:19**
